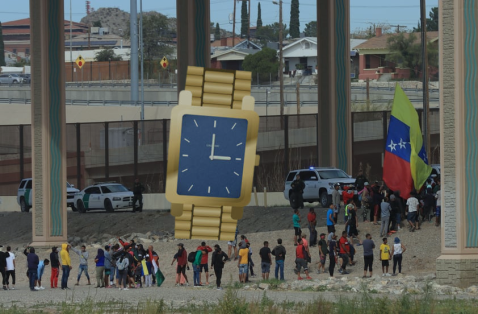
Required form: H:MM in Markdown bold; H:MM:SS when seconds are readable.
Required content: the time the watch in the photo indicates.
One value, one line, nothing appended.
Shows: **3:00**
